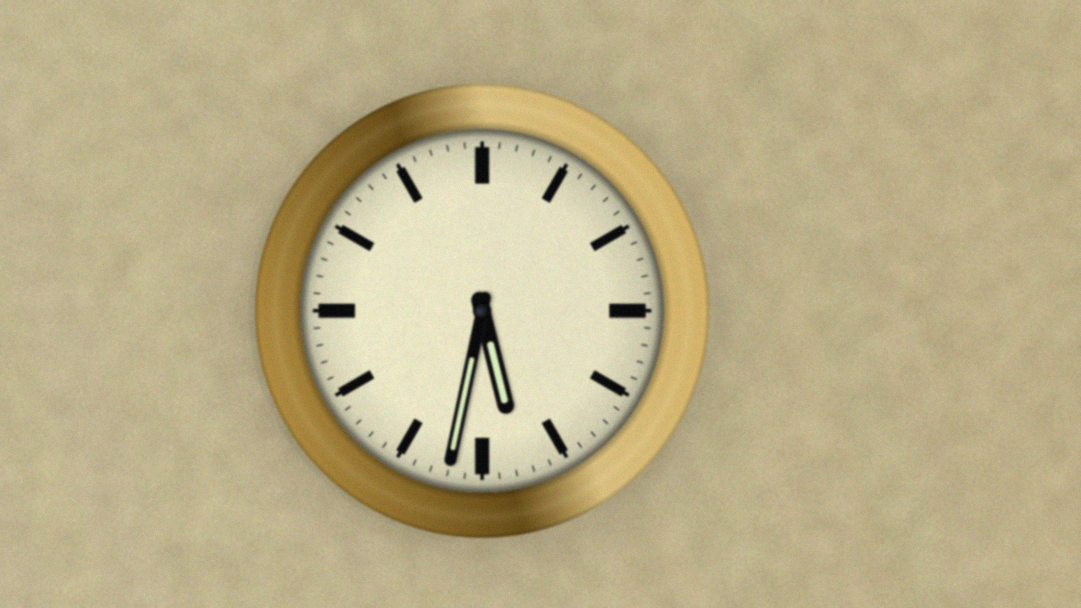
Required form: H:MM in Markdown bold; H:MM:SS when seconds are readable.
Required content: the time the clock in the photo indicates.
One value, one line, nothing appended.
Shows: **5:32**
